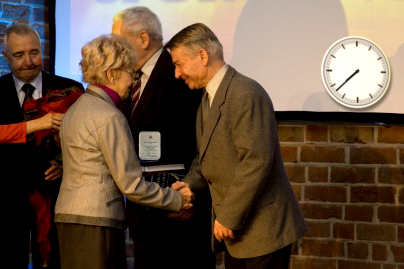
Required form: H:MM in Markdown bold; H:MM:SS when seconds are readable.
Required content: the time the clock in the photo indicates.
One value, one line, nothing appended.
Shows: **7:38**
